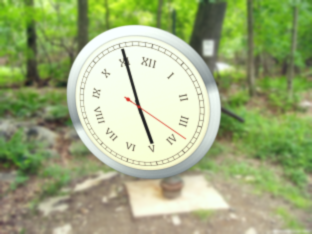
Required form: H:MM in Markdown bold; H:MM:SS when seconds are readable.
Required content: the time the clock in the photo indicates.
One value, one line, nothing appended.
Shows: **4:55:18**
